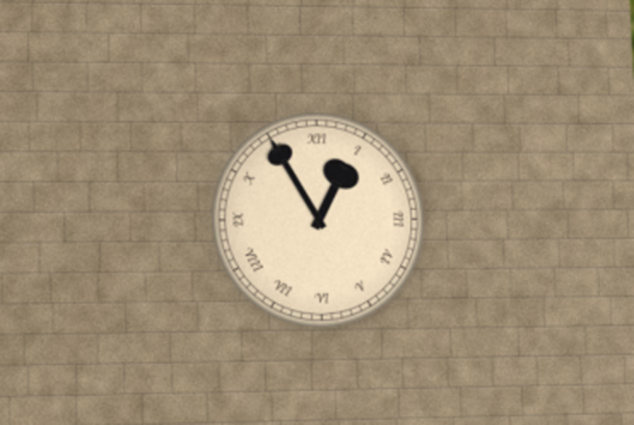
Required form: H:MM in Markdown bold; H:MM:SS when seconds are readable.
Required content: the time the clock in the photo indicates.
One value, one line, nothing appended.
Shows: **12:55**
